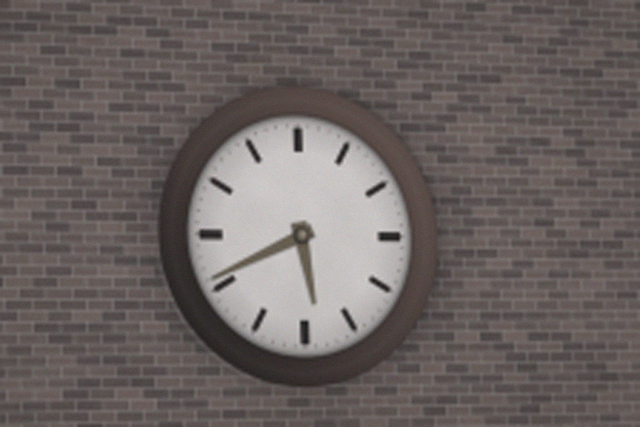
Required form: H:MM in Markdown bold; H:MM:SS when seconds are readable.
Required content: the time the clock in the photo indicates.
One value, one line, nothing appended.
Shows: **5:41**
